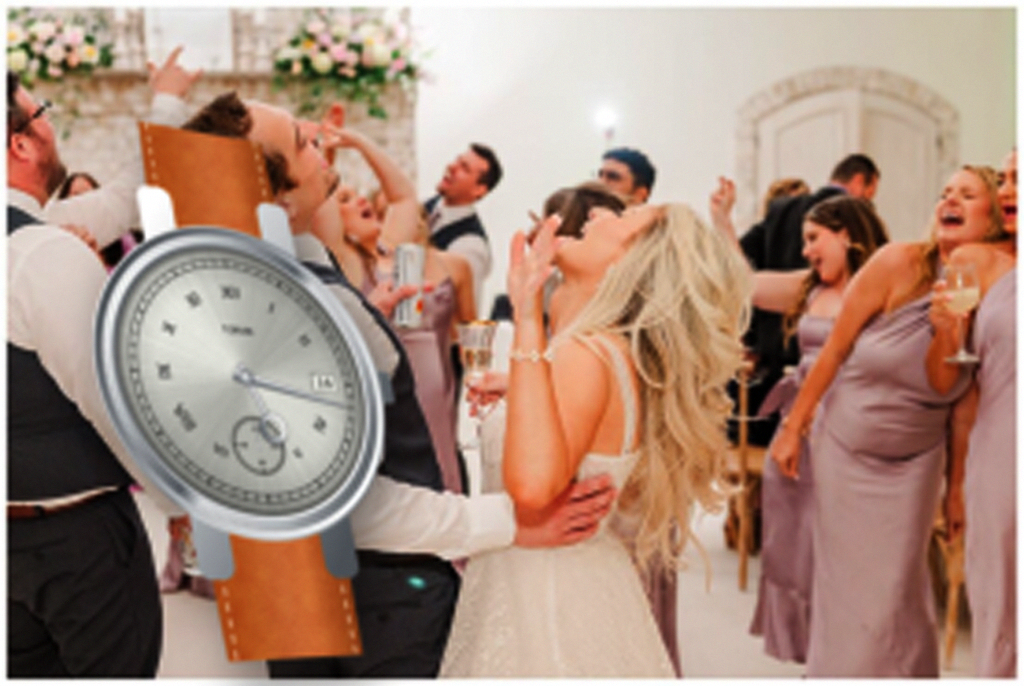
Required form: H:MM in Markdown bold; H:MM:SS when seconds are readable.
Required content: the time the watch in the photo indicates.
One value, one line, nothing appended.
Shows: **5:17**
